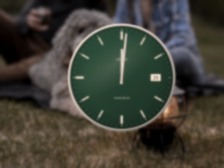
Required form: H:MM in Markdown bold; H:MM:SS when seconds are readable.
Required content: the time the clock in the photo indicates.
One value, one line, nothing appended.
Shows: **12:01**
